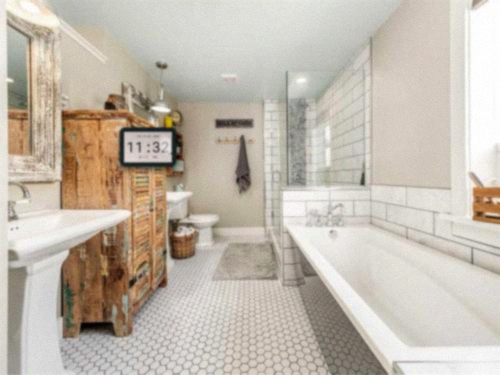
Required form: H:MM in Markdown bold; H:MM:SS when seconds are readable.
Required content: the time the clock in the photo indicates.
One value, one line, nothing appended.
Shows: **11:32**
